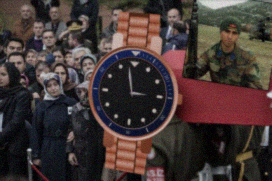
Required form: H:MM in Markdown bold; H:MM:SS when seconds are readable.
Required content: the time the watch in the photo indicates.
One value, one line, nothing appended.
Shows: **2:58**
